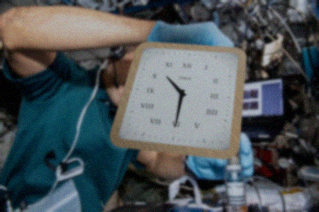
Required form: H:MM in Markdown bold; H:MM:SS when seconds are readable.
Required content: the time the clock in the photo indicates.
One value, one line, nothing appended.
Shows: **10:30**
